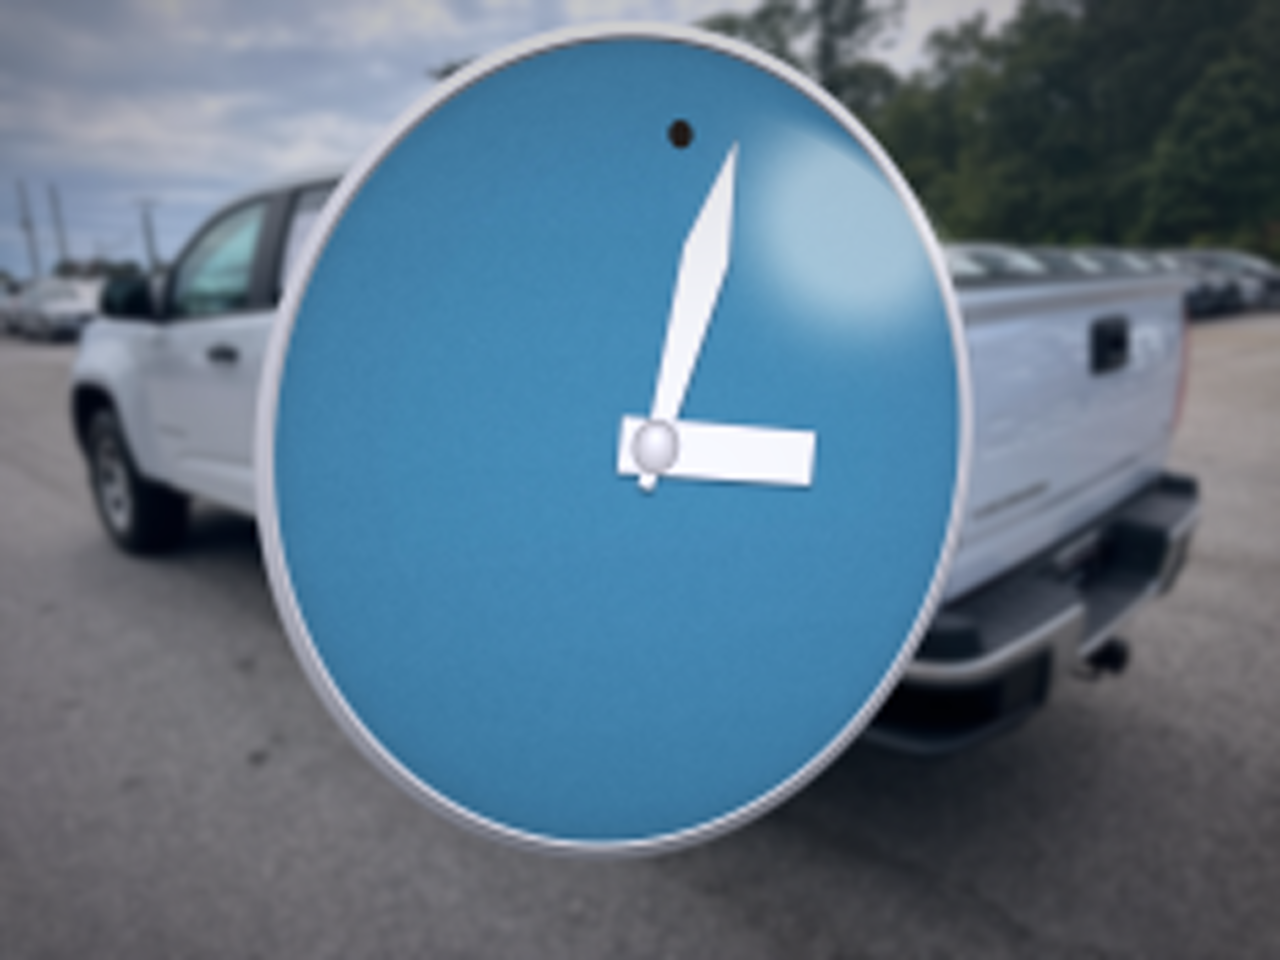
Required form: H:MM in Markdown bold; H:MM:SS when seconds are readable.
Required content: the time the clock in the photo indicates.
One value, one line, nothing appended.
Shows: **3:02**
